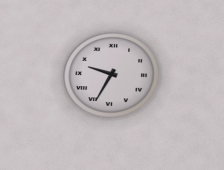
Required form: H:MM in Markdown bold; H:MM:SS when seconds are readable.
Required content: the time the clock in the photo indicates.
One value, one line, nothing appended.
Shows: **9:34**
